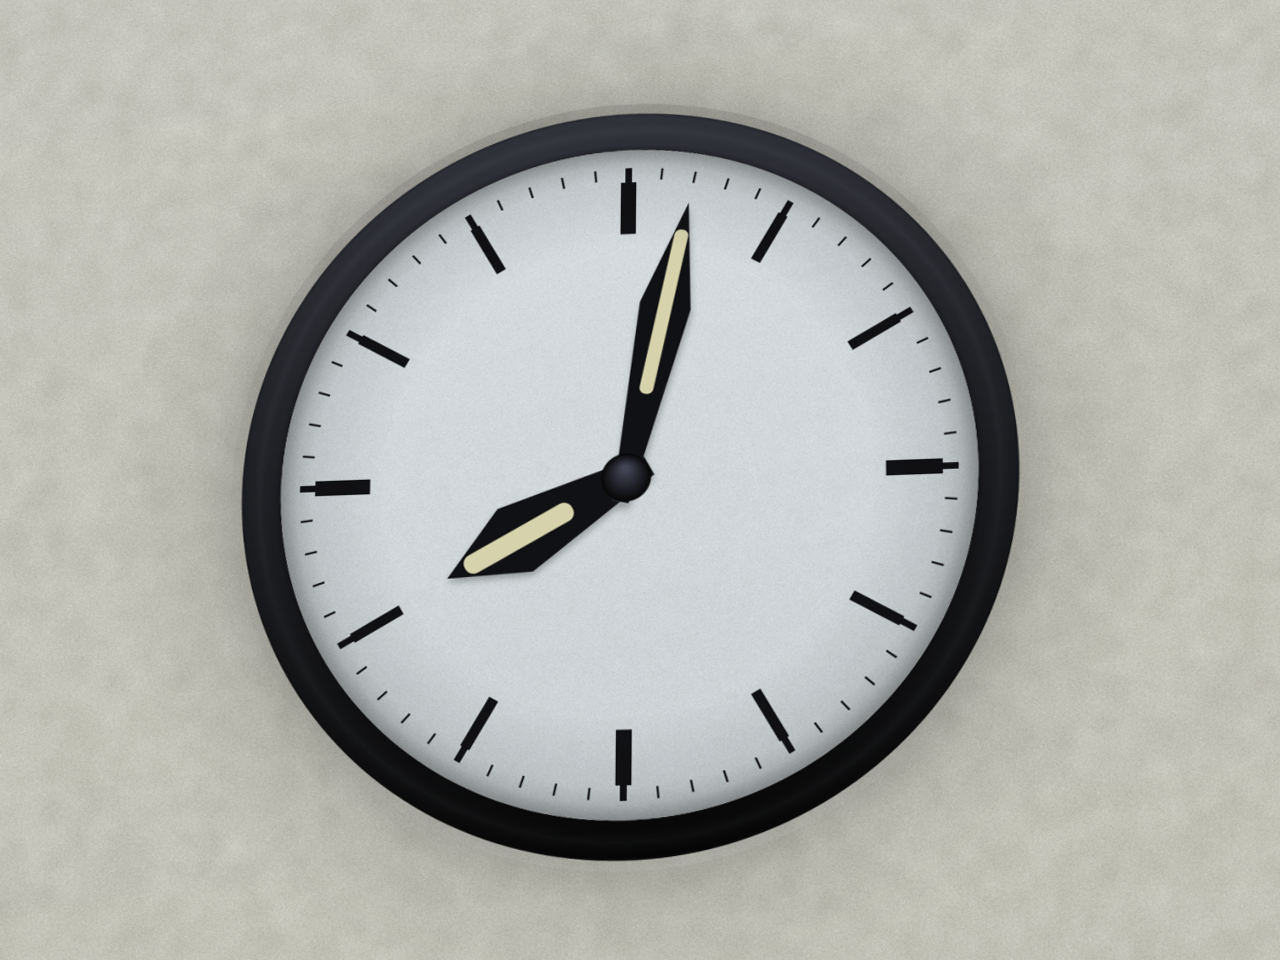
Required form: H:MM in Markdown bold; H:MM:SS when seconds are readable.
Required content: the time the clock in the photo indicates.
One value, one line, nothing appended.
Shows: **8:02**
